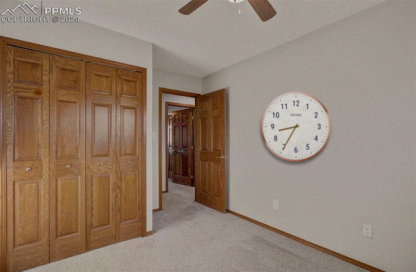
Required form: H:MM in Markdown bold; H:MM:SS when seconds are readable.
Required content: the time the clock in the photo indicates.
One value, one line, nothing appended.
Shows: **8:35**
